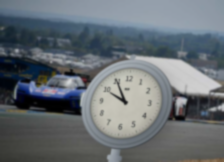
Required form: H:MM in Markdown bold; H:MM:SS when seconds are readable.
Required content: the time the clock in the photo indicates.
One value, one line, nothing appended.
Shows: **9:55**
